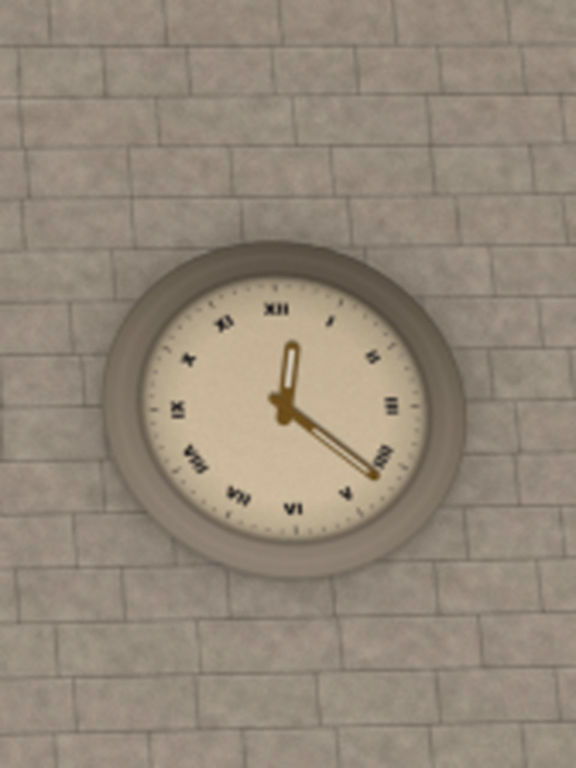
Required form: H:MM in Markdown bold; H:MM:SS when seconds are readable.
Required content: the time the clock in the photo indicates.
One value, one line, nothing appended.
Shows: **12:22**
